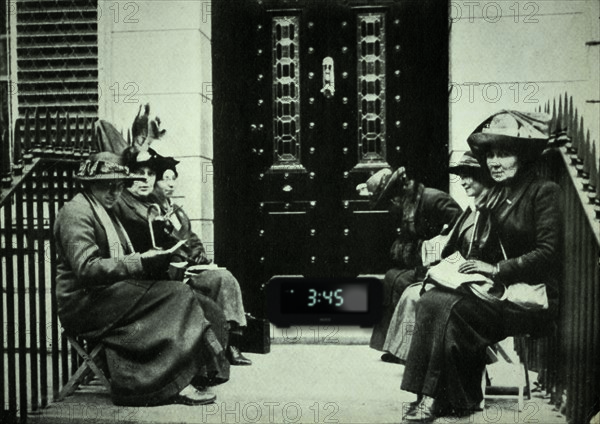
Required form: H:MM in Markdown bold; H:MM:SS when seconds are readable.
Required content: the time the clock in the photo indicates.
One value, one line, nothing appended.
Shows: **3:45**
